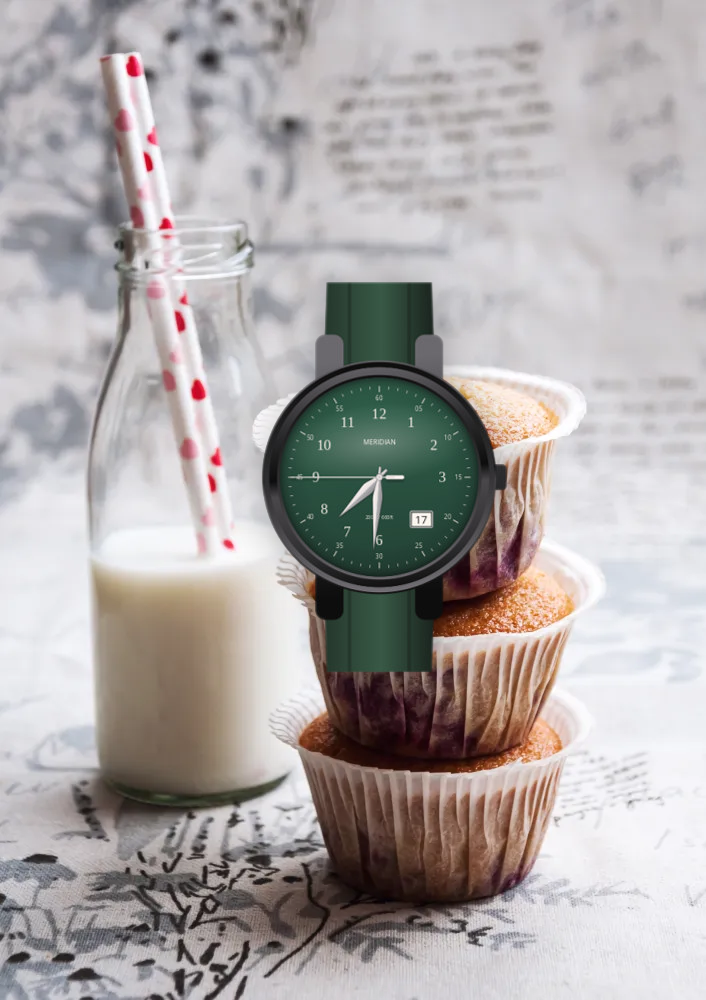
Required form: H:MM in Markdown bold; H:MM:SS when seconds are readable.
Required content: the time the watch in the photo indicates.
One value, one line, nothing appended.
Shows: **7:30:45**
